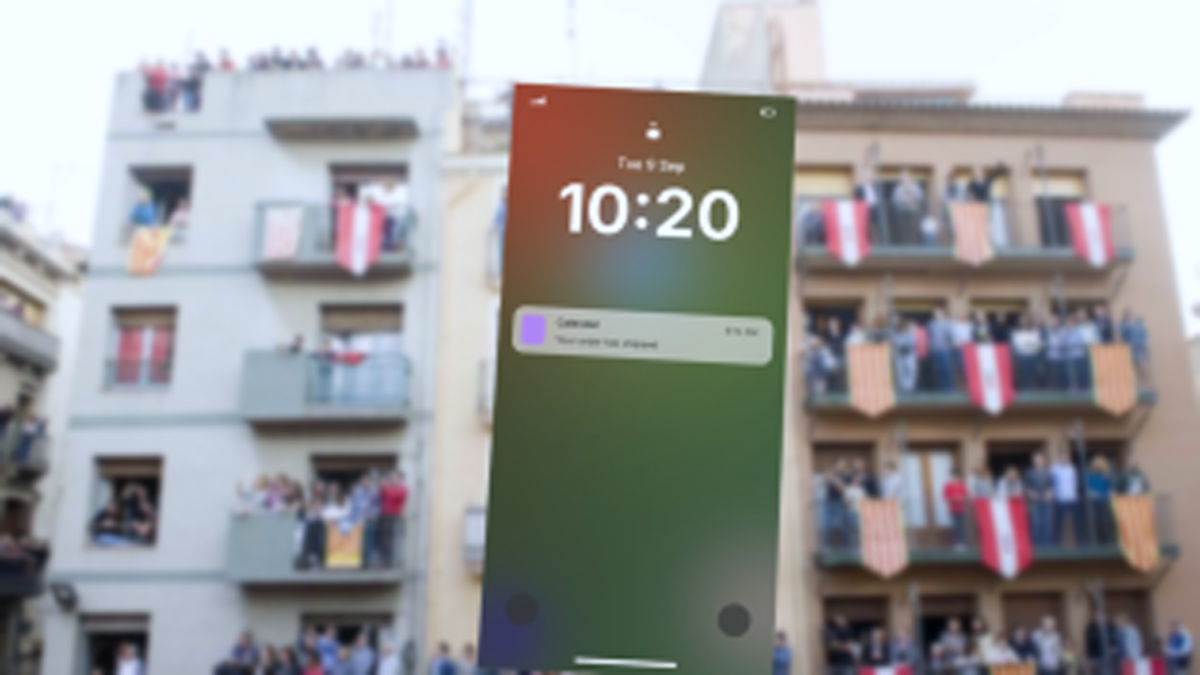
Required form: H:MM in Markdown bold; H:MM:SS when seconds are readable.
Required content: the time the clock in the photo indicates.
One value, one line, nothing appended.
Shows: **10:20**
